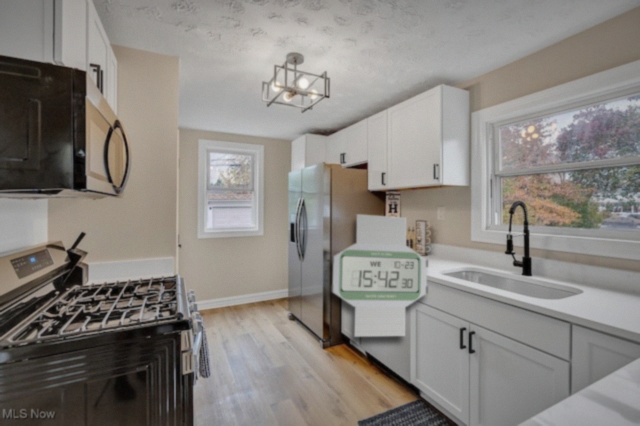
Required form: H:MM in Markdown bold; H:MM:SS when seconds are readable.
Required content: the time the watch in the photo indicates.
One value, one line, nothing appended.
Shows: **15:42**
